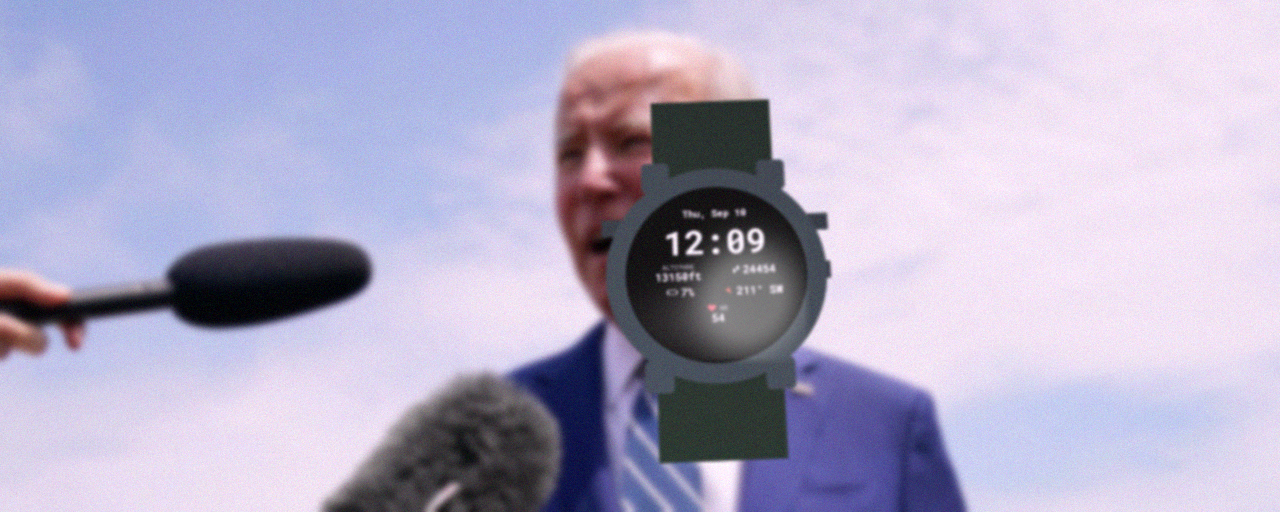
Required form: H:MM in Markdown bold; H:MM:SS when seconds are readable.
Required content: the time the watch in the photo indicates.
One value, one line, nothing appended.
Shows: **12:09**
